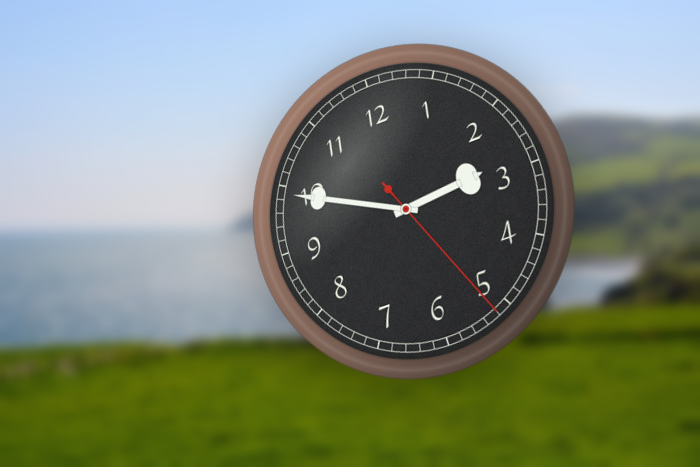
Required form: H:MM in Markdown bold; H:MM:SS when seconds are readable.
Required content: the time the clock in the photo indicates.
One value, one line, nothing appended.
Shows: **2:49:26**
